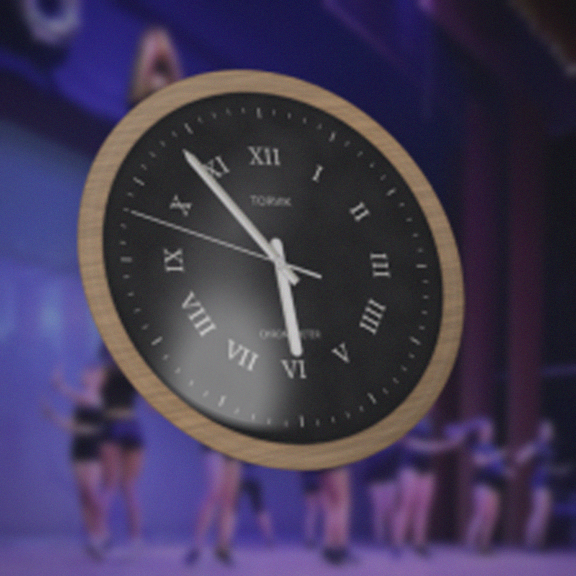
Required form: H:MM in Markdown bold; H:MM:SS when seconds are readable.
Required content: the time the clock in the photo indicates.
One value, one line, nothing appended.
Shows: **5:53:48**
